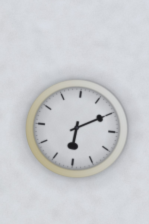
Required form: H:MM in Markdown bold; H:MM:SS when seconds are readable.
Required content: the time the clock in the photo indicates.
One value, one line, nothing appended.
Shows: **6:10**
